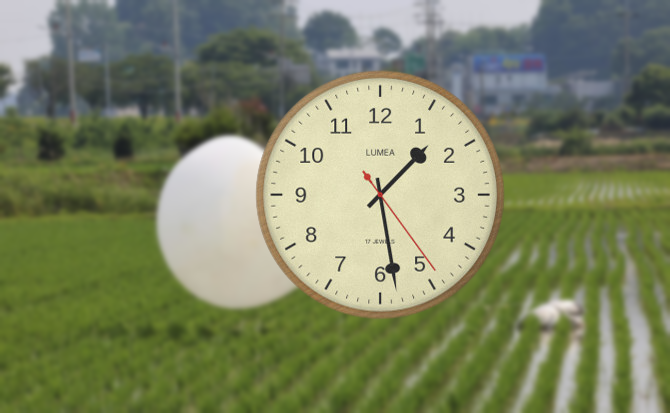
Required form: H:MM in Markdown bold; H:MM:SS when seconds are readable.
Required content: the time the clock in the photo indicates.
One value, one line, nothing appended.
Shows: **1:28:24**
